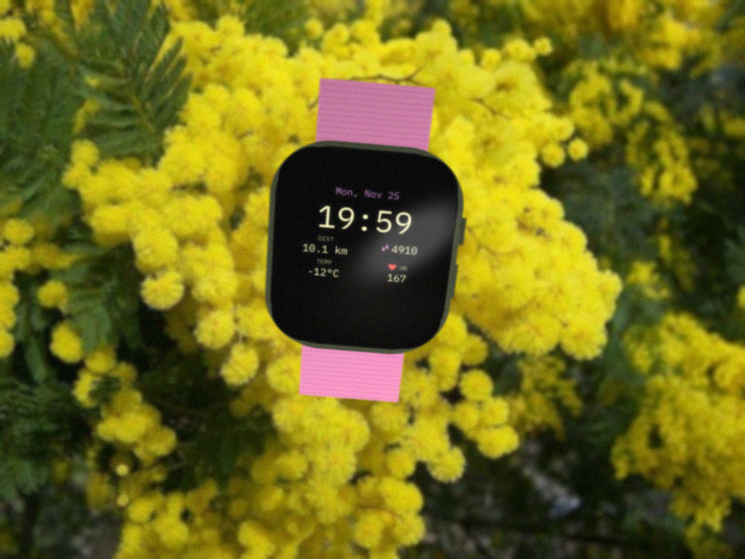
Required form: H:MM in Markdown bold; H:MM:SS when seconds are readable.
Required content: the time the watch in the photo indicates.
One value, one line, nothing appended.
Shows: **19:59**
